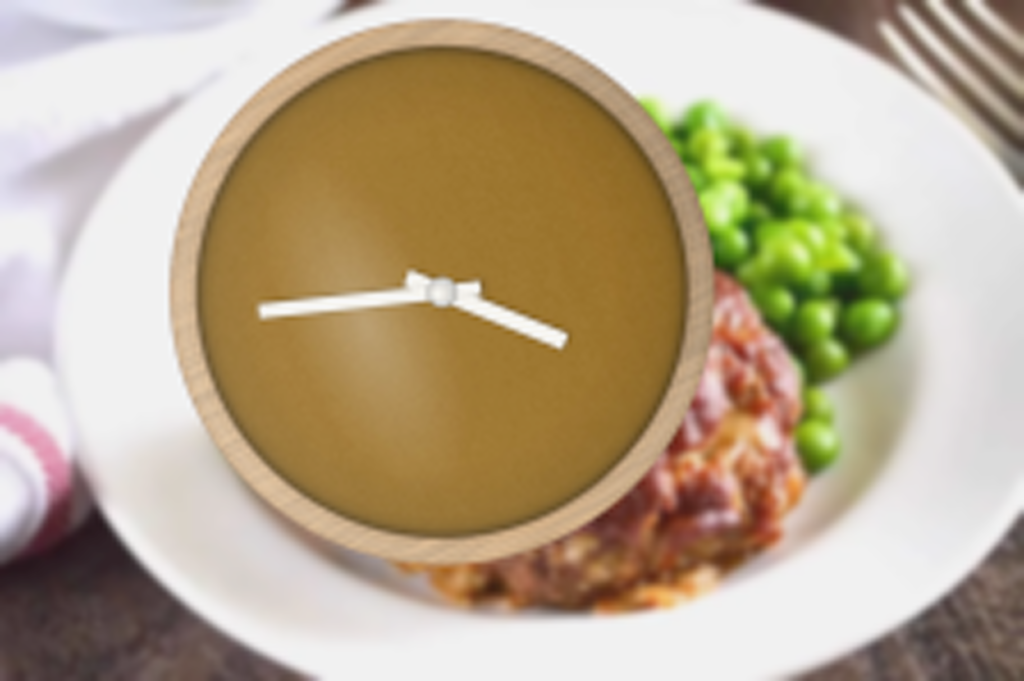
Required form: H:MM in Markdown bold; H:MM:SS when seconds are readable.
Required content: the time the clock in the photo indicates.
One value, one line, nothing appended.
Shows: **3:44**
